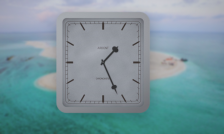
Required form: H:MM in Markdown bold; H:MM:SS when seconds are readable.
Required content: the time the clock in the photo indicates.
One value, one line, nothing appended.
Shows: **1:26**
